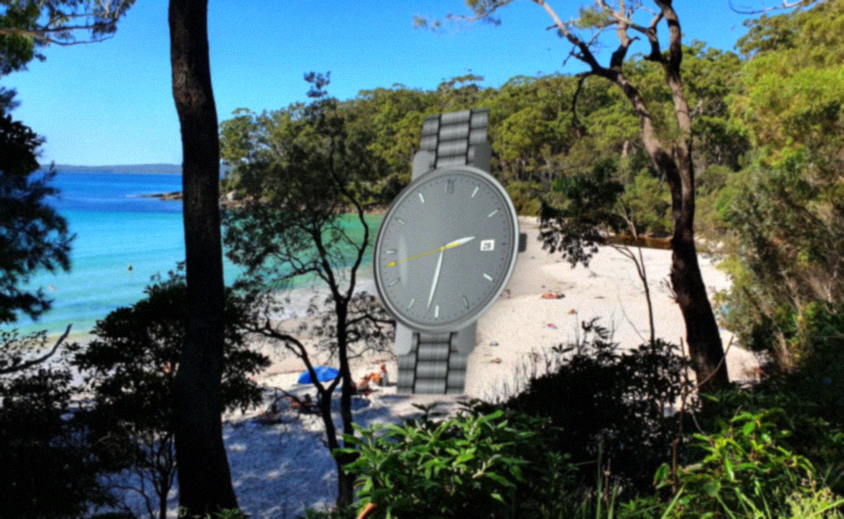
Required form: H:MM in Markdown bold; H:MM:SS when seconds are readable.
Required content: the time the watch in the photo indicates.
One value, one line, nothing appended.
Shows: **2:31:43**
